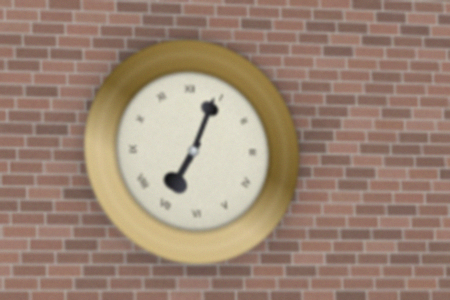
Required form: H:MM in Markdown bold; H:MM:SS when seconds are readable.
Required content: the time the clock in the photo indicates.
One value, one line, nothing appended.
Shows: **7:04**
